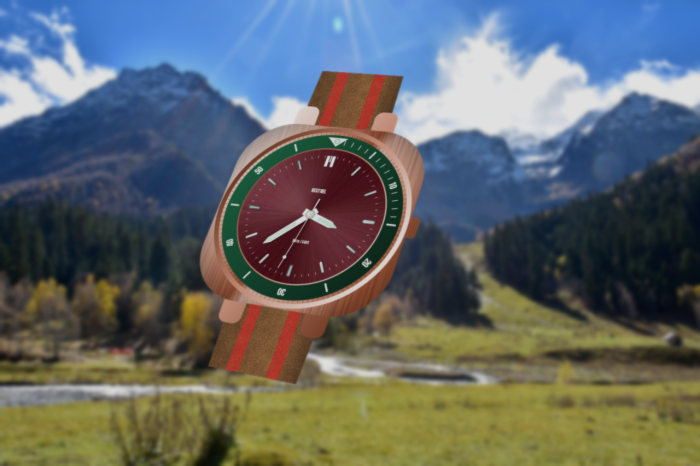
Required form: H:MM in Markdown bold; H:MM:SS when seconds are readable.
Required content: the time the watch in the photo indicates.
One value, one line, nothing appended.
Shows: **3:37:32**
